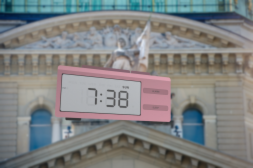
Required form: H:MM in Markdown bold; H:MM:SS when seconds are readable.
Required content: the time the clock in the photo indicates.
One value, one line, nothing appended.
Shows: **7:38**
